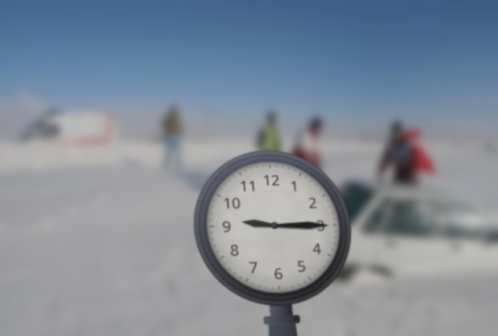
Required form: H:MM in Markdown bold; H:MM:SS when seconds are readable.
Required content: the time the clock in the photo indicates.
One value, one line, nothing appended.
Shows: **9:15**
